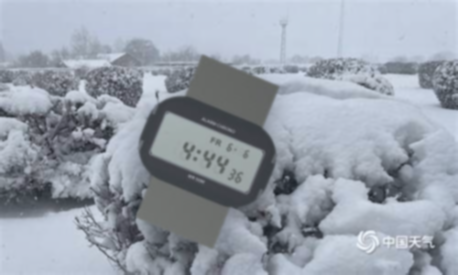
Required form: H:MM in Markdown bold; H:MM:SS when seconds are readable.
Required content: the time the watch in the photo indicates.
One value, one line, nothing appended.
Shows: **4:44:36**
